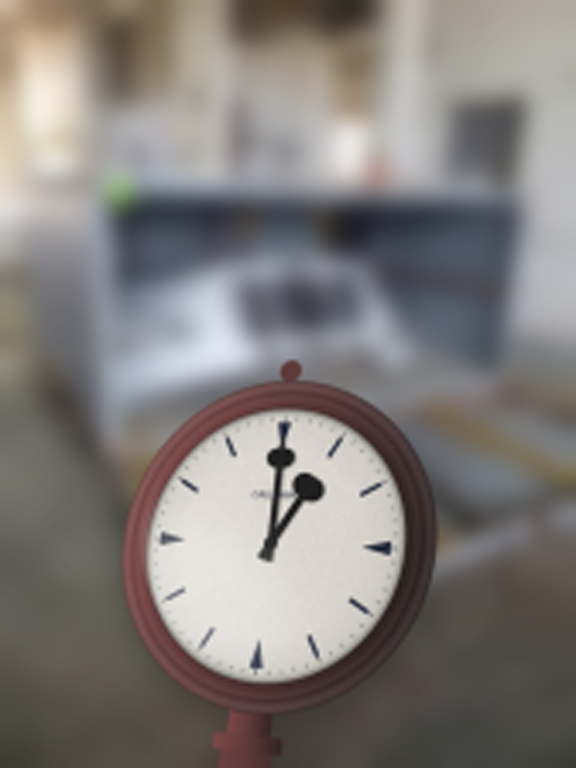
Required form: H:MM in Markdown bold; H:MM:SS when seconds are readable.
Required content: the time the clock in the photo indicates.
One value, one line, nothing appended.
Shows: **1:00**
